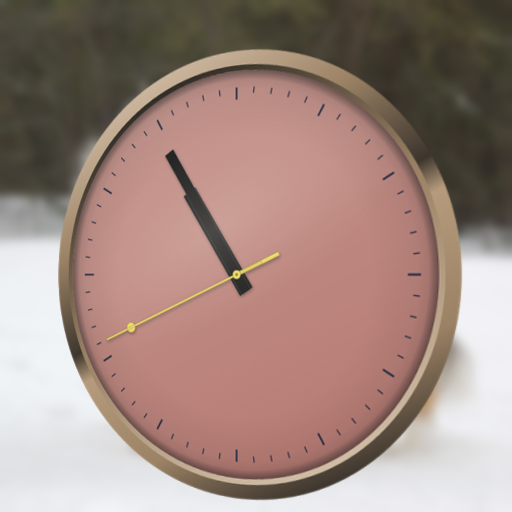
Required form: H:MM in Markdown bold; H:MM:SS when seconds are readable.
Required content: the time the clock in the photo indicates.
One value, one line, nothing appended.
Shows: **10:54:41**
